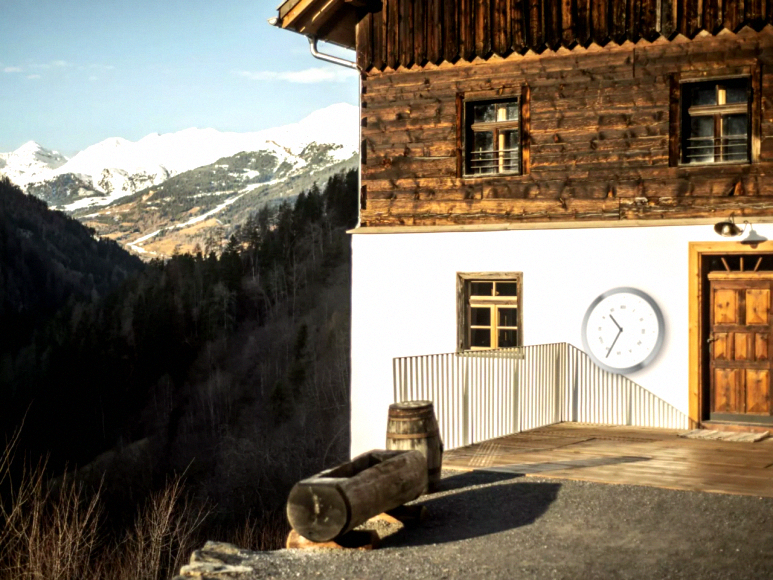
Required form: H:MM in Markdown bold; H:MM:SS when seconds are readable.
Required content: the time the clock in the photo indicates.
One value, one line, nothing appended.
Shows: **10:34**
